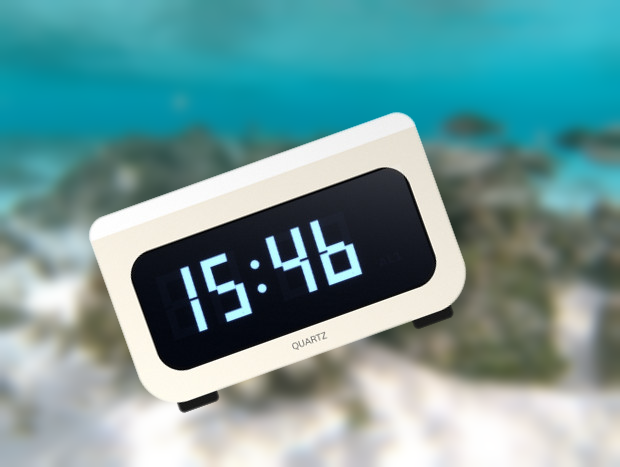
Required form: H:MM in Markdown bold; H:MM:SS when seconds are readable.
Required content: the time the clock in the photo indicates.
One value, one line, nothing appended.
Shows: **15:46**
